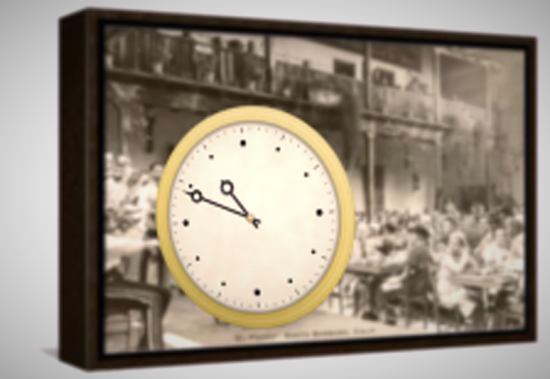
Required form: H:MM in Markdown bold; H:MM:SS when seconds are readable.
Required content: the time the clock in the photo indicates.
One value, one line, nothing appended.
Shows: **10:49**
